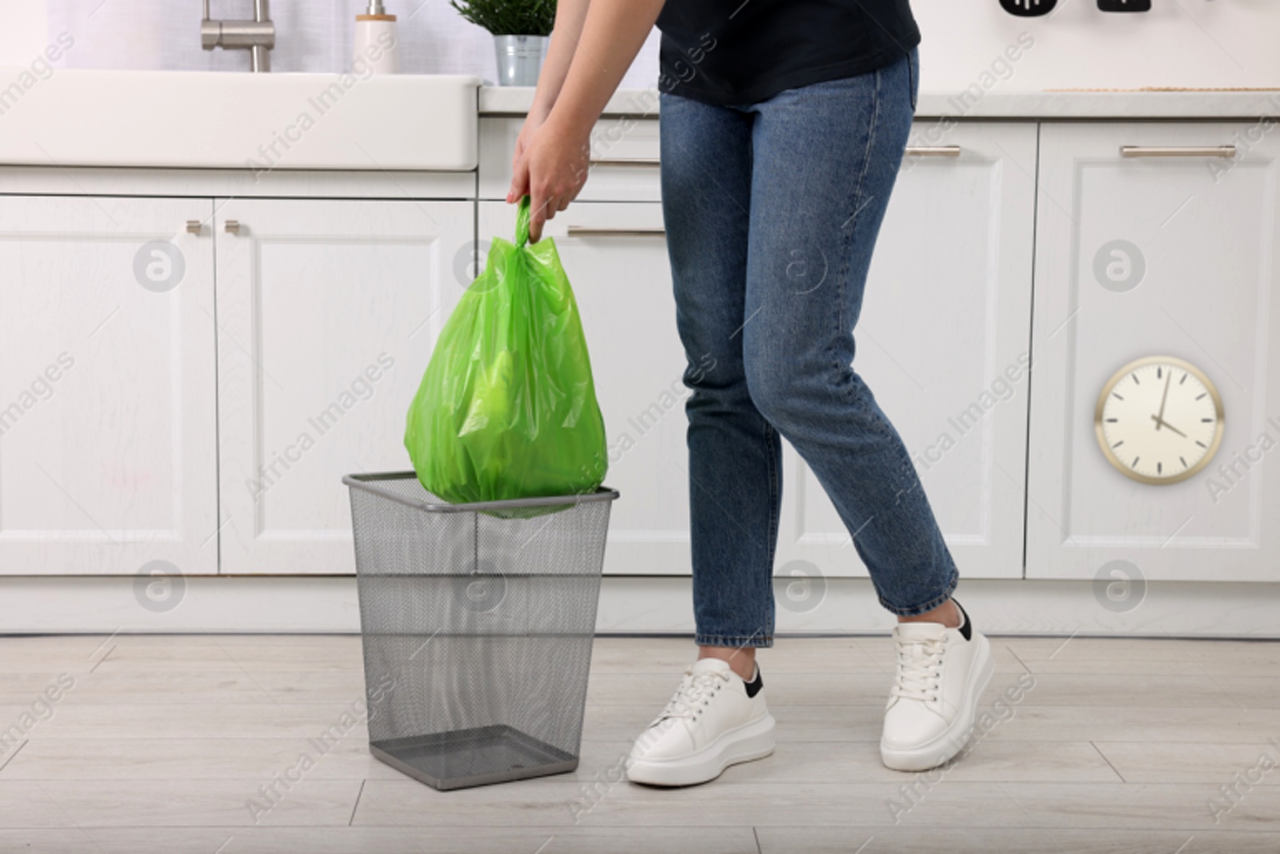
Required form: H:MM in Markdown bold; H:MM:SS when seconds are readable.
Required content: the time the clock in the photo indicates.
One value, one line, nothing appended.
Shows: **4:02**
